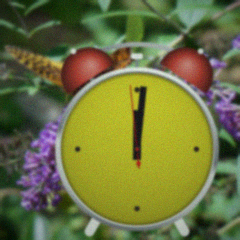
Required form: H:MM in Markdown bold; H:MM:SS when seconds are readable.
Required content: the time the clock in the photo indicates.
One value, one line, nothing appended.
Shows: **12:00:59**
